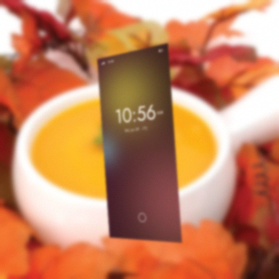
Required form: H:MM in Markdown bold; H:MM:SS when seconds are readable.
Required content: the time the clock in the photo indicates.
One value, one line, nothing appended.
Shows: **10:56**
